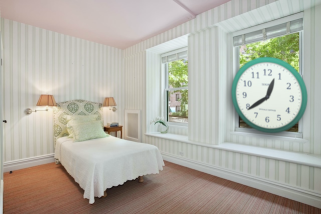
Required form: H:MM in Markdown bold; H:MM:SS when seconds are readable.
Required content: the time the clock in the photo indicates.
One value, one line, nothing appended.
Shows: **12:39**
